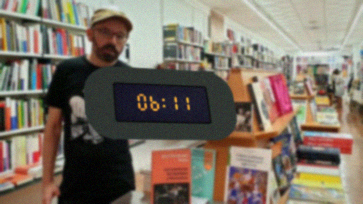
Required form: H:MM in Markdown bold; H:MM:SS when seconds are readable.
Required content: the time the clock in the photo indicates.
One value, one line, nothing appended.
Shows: **6:11**
